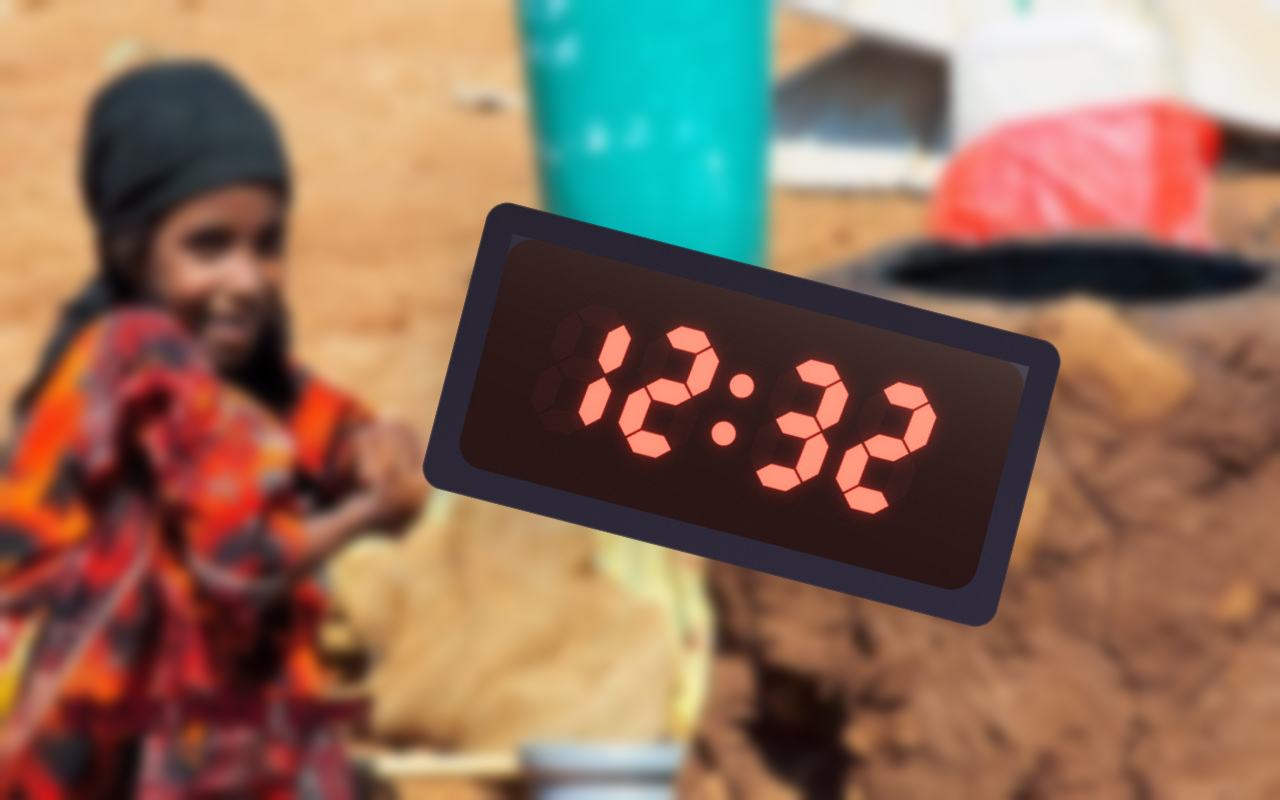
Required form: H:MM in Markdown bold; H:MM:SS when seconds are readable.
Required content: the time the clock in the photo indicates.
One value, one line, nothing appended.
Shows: **12:32**
